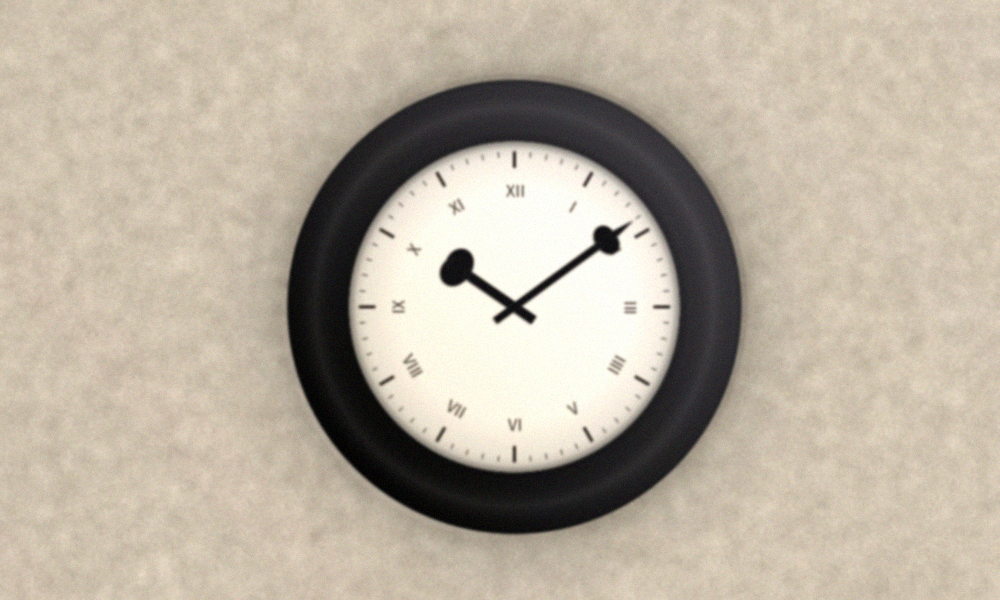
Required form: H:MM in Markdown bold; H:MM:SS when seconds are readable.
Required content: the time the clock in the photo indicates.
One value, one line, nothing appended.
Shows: **10:09**
